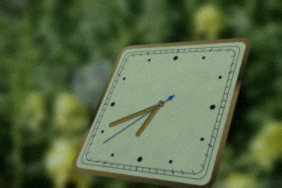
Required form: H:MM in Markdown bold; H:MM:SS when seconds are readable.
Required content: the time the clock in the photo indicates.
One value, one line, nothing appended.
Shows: **6:40:38**
